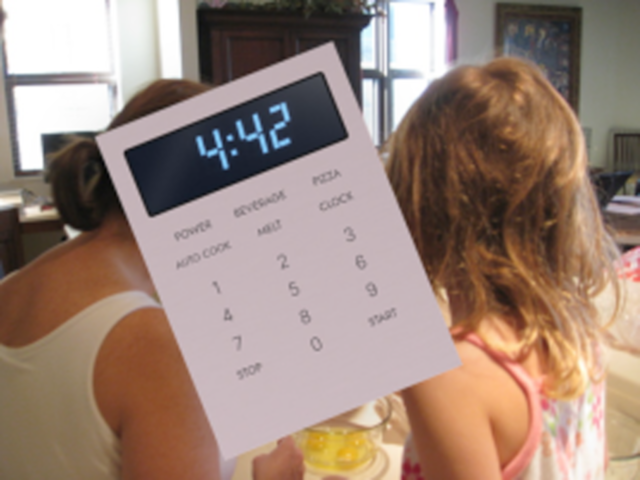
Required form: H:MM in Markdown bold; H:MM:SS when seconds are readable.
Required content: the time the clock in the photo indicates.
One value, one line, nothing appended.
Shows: **4:42**
